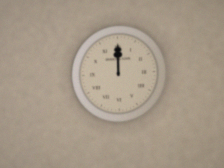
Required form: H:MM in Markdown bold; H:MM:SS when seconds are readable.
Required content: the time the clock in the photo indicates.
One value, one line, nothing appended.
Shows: **12:00**
